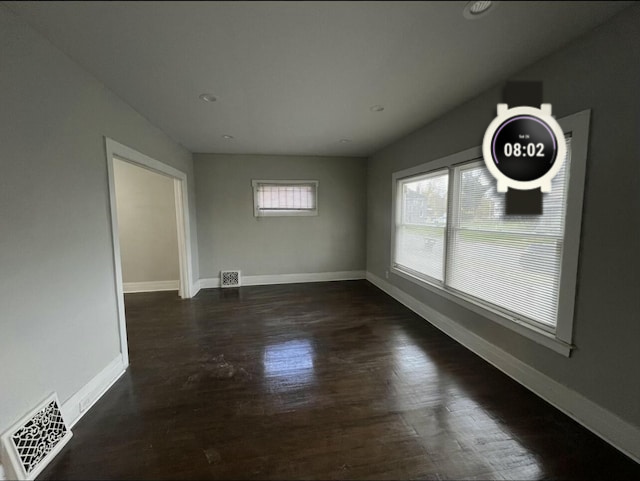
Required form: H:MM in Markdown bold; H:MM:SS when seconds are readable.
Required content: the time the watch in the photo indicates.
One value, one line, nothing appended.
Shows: **8:02**
